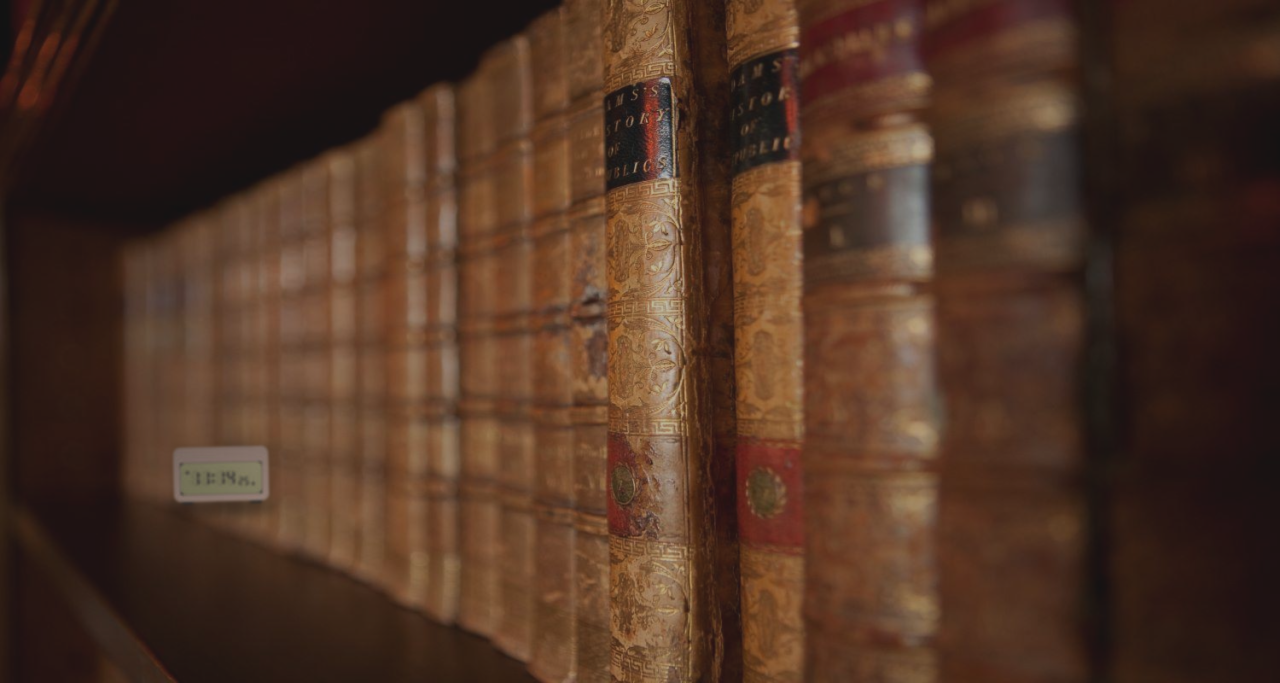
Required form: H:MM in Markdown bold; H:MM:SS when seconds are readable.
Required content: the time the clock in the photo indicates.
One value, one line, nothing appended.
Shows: **11:14**
